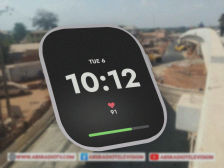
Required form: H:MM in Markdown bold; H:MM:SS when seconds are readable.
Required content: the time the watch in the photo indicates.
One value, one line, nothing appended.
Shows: **10:12**
